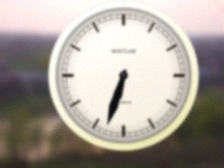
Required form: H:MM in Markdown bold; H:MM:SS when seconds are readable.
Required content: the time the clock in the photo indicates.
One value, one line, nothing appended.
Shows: **6:33**
